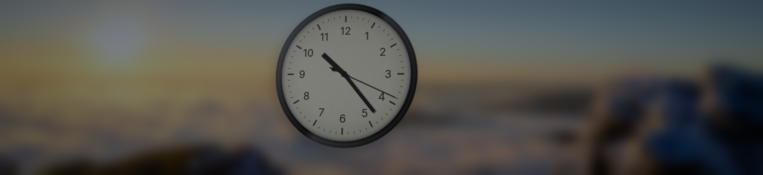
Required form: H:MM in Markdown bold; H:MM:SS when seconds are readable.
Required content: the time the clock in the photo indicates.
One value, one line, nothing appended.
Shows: **10:23:19**
